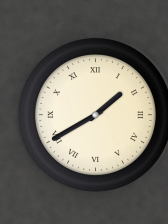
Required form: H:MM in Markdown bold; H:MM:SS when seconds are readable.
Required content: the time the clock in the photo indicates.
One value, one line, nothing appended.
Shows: **1:40**
